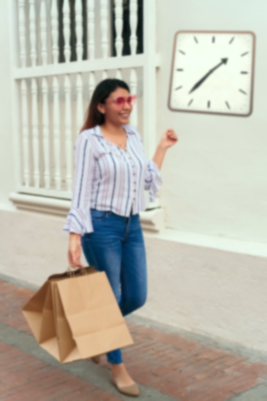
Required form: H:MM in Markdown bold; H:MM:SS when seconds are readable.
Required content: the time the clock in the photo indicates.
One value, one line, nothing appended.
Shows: **1:37**
